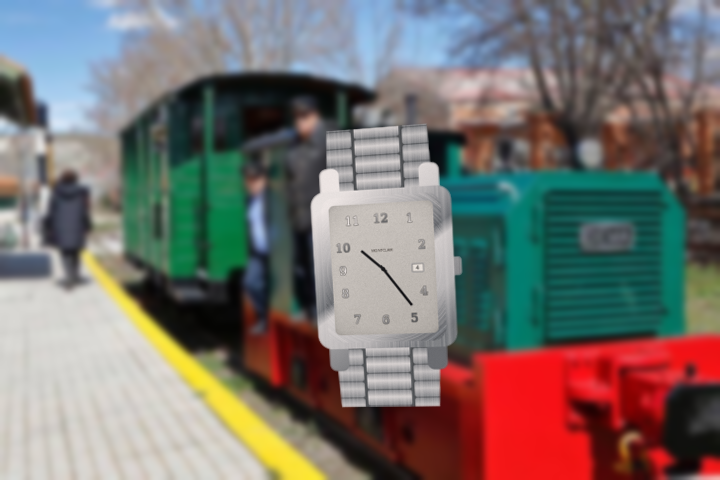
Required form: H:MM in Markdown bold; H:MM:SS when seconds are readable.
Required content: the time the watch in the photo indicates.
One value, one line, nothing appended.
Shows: **10:24**
